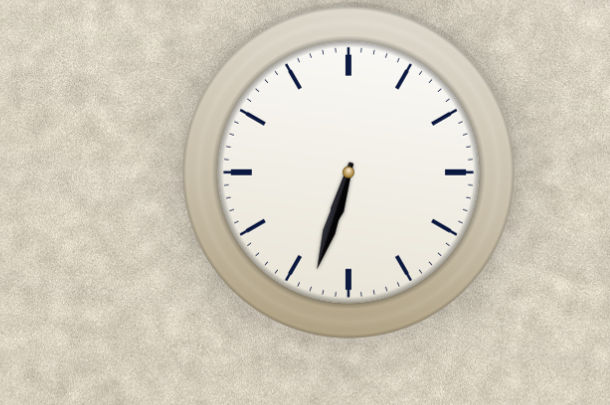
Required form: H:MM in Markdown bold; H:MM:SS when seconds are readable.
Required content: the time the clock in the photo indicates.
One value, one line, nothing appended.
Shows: **6:33**
